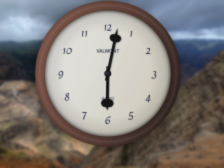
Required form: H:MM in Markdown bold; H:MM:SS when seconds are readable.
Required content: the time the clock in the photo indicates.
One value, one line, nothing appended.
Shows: **6:02**
